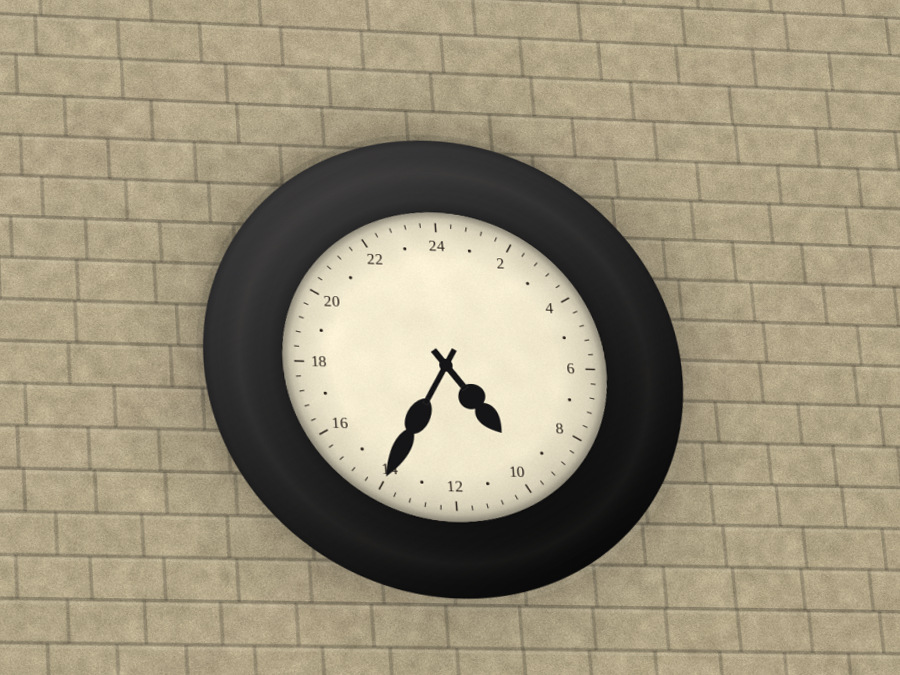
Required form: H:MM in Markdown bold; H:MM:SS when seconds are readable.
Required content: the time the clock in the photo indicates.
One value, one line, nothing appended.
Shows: **9:35**
